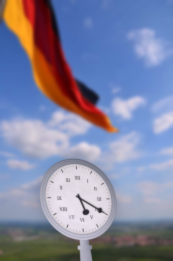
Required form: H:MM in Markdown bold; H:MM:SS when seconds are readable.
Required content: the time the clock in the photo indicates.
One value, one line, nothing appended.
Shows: **5:20**
